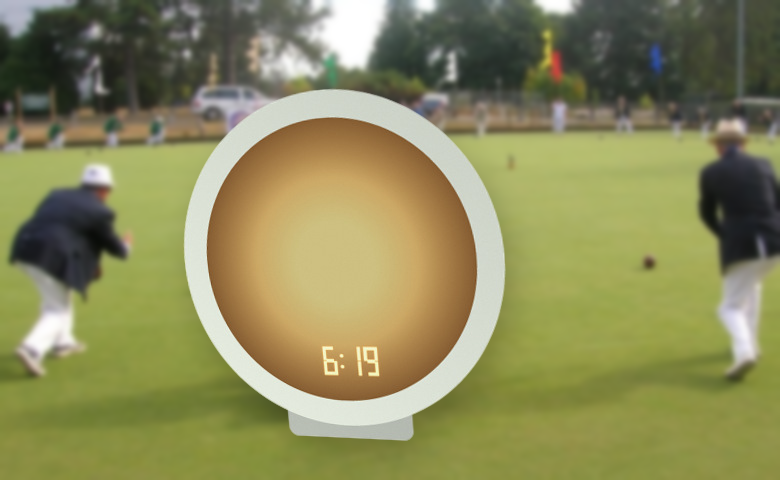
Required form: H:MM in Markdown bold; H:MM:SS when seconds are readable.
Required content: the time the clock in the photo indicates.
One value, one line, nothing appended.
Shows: **6:19**
